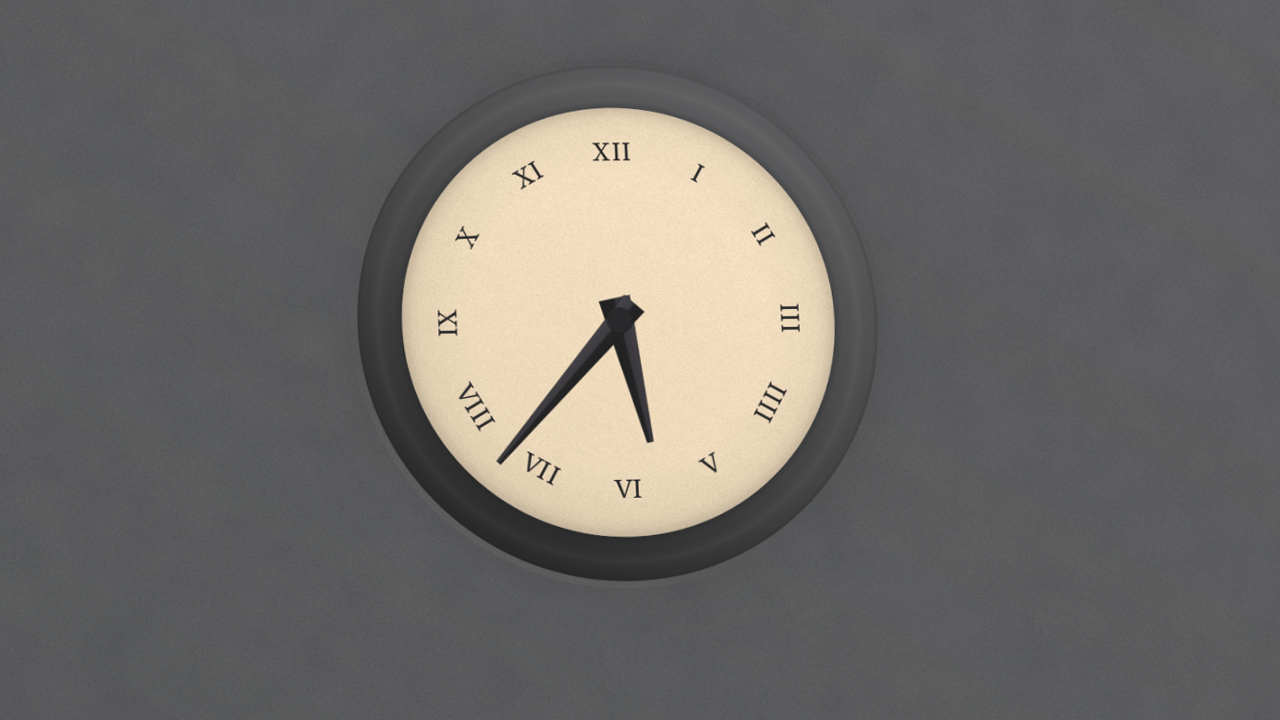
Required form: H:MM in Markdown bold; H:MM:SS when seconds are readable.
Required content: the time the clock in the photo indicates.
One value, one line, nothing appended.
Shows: **5:37**
